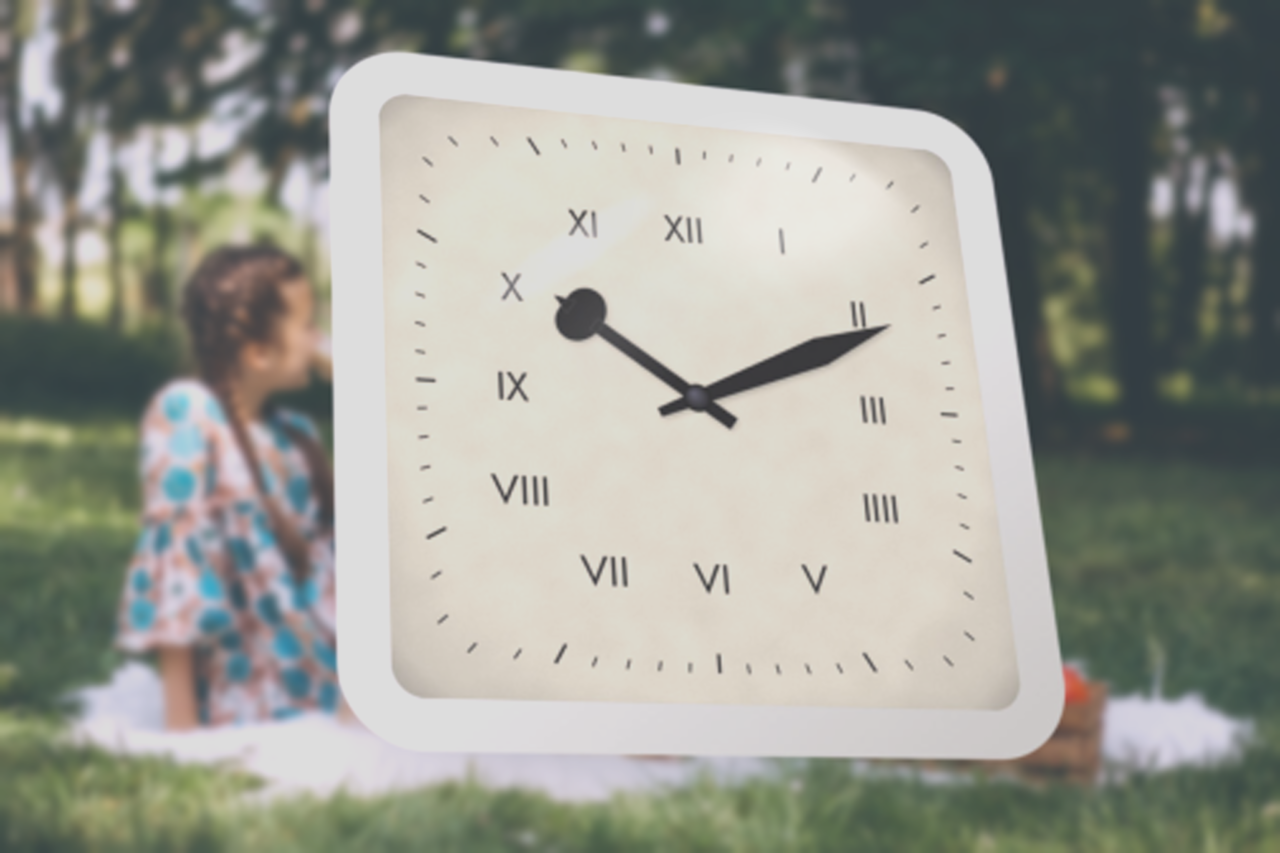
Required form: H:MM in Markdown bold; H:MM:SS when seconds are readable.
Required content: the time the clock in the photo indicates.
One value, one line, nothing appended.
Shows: **10:11**
